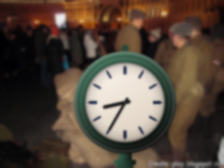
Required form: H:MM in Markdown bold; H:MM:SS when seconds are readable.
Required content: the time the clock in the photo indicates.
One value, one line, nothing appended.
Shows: **8:35**
